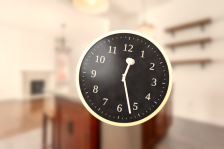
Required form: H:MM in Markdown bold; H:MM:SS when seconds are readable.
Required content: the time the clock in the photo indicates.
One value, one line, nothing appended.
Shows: **12:27**
